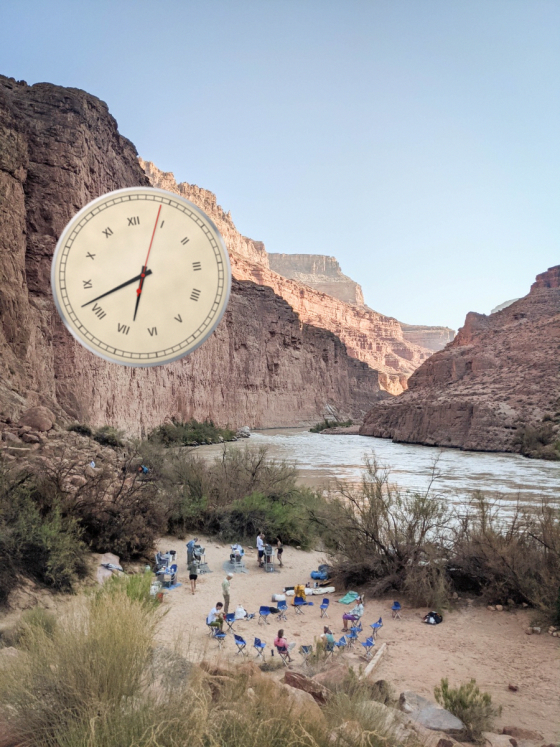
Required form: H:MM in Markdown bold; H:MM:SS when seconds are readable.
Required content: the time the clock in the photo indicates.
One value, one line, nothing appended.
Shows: **6:42:04**
